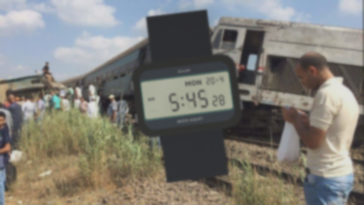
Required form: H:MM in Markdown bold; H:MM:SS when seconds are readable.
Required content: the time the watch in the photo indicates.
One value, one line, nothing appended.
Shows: **5:45:28**
